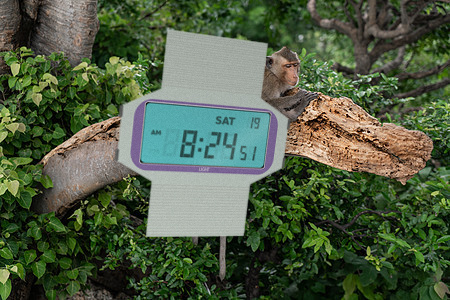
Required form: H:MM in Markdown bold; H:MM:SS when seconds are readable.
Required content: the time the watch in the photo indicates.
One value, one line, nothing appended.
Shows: **8:24:51**
